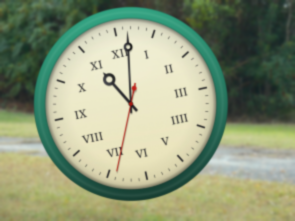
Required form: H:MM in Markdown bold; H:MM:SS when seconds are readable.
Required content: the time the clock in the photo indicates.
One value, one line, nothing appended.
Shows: **11:01:34**
